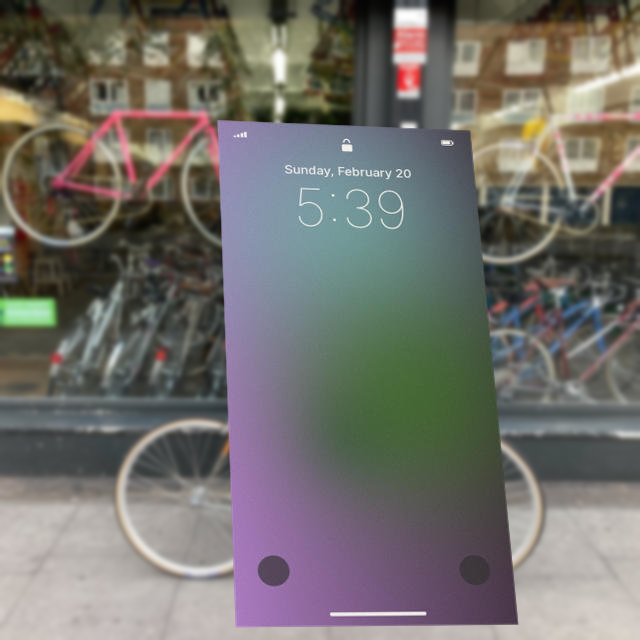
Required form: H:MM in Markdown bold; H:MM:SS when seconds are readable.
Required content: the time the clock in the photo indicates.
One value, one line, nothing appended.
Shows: **5:39**
